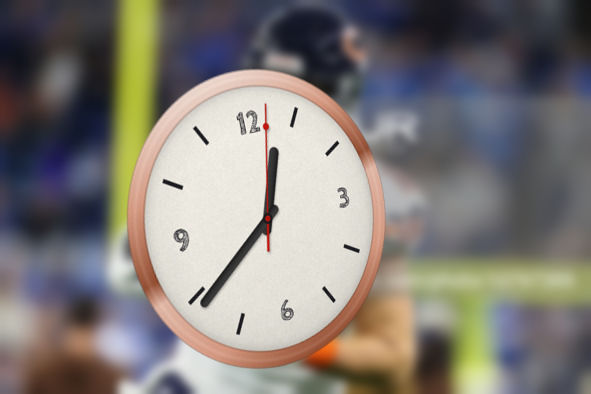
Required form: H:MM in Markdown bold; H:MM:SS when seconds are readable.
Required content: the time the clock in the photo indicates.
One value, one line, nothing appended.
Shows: **12:39:02**
